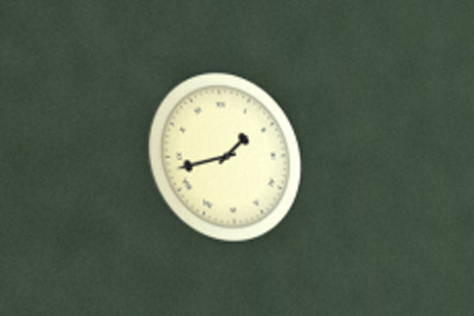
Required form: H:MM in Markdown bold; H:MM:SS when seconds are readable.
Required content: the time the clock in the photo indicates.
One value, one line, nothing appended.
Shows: **1:43**
